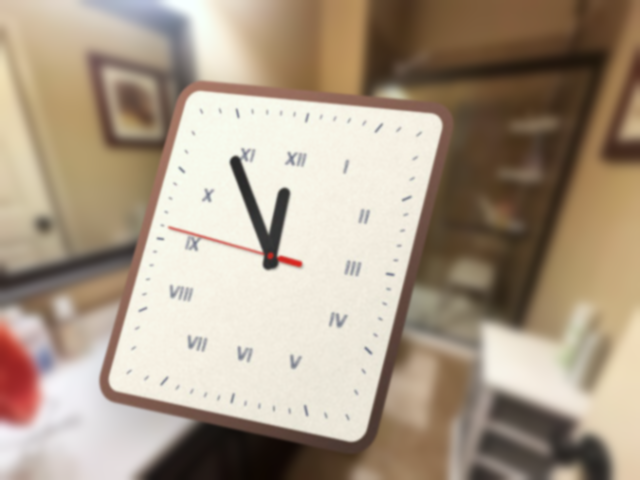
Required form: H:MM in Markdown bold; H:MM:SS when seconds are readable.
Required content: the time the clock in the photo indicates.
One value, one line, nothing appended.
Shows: **11:53:46**
